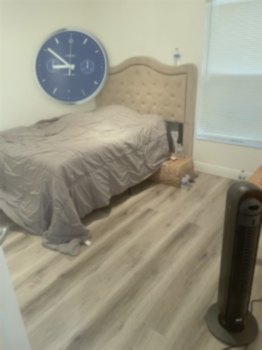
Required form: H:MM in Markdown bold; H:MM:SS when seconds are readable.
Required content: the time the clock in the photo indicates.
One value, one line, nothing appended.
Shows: **8:51**
